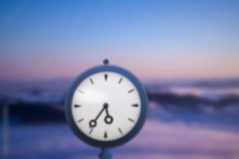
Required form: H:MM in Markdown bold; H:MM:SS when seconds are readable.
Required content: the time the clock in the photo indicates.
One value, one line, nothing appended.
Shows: **5:36**
